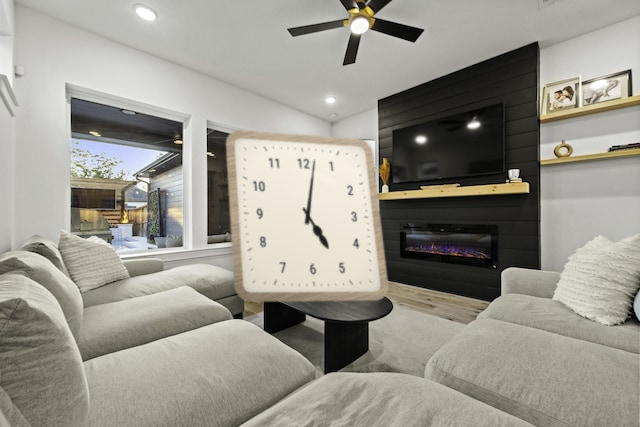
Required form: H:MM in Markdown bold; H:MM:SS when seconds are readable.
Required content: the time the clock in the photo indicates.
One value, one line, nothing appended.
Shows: **5:02**
